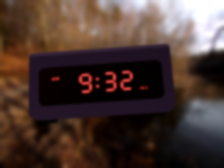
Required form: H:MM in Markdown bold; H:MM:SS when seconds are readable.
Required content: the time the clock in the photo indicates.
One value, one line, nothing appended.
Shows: **9:32**
